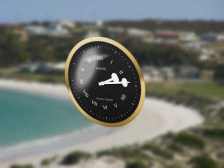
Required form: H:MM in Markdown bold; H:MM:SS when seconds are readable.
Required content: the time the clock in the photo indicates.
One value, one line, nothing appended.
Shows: **2:14**
